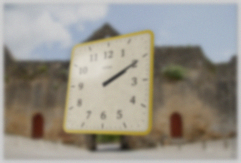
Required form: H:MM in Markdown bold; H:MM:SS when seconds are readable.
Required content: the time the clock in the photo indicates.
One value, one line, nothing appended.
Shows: **2:10**
